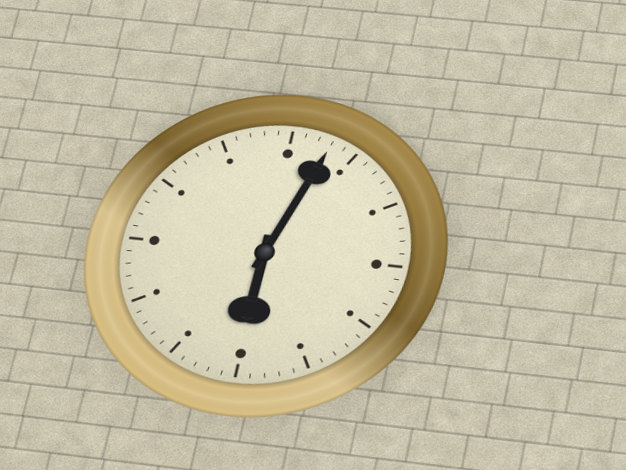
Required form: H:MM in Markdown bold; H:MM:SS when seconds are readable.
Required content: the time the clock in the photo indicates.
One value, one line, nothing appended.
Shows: **6:03**
